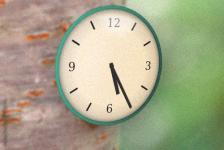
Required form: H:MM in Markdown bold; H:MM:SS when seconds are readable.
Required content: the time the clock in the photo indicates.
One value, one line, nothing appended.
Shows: **5:25**
